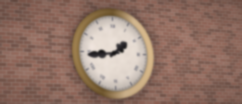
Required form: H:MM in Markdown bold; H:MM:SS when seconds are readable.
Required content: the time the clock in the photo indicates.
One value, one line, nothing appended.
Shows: **1:44**
